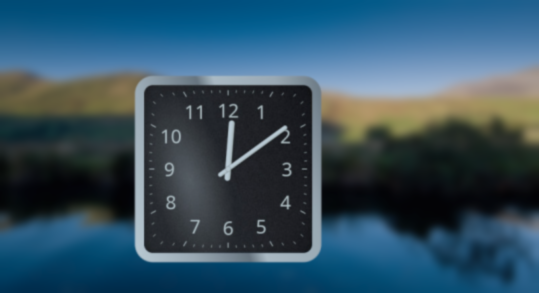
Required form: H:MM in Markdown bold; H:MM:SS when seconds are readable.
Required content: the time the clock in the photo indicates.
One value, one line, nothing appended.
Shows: **12:09**
